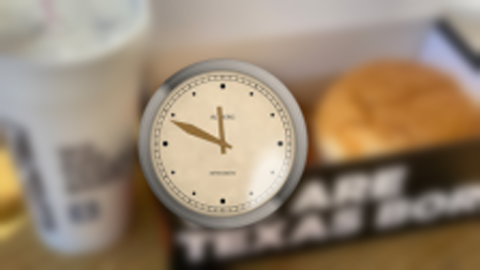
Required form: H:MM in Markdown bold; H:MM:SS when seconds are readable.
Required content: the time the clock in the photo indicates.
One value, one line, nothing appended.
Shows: **11:49**
